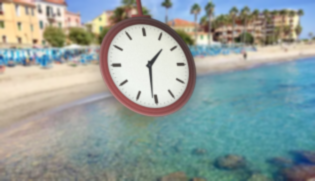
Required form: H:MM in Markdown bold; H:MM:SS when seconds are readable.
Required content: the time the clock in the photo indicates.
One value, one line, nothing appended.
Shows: **1:31**
